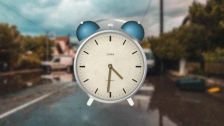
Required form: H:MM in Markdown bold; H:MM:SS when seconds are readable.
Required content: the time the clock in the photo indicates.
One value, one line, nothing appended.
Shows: **4:31**
